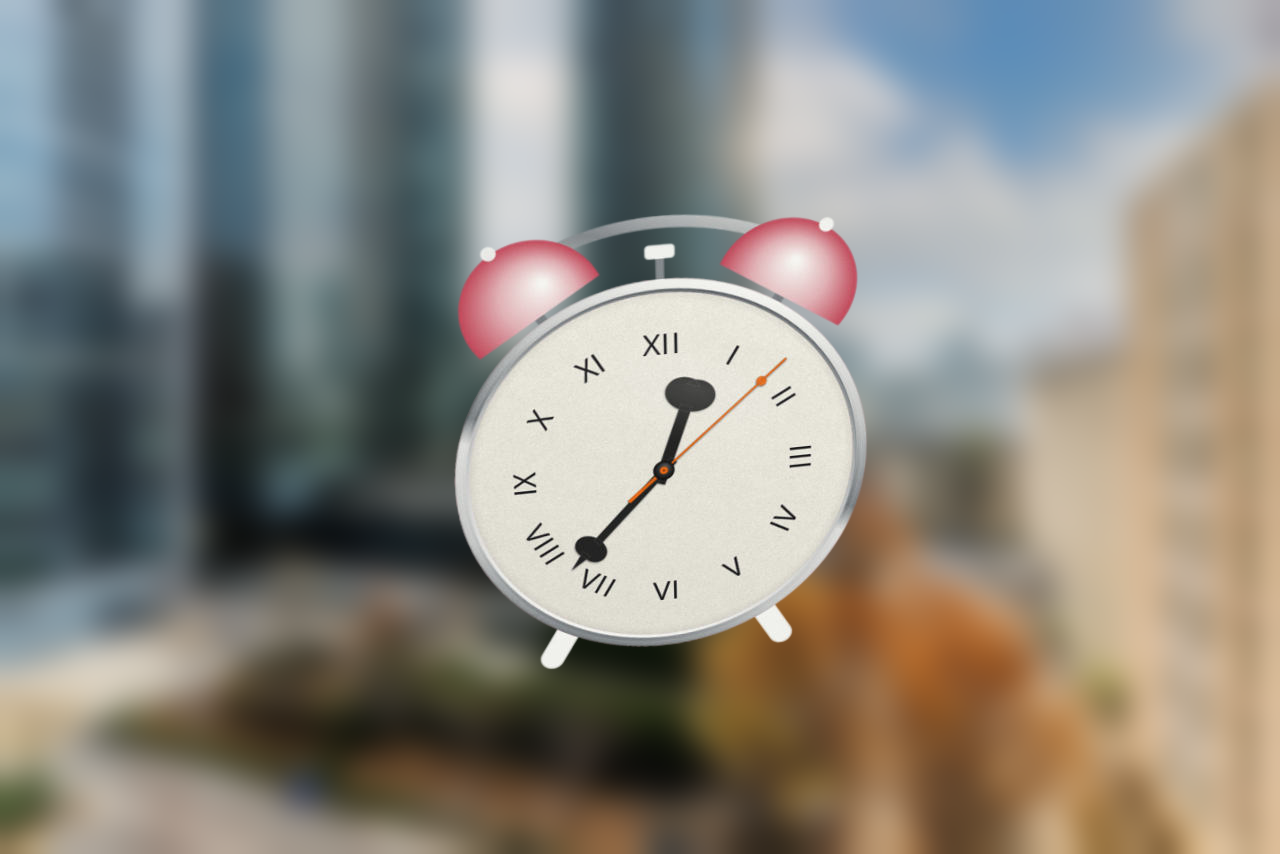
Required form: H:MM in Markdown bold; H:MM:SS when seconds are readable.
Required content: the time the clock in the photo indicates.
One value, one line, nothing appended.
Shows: **12:37:08**
